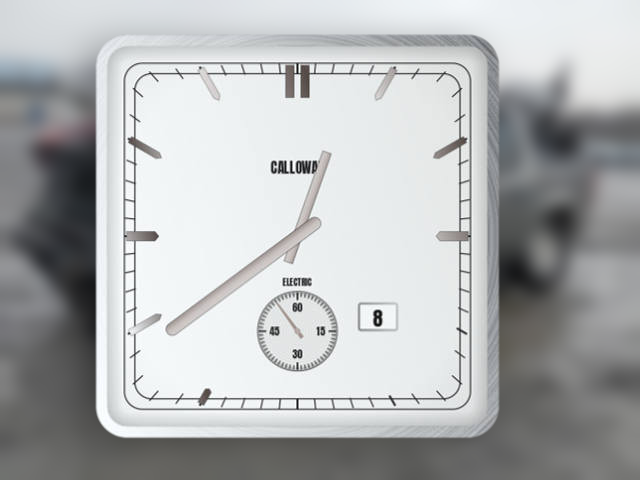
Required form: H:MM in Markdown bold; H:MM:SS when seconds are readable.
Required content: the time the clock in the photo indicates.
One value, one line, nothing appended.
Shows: **12:38:54**
